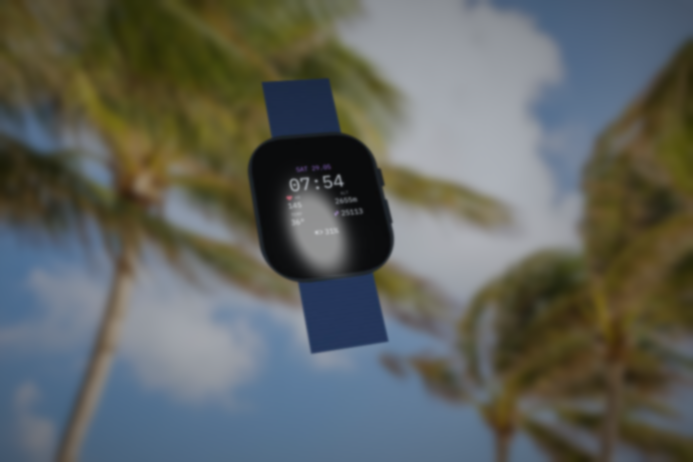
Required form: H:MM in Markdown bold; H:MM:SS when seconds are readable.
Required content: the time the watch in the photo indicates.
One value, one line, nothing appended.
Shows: **7:54**
